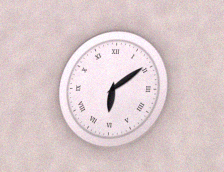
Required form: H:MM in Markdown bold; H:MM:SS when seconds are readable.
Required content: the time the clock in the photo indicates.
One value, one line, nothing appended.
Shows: **6:09**
